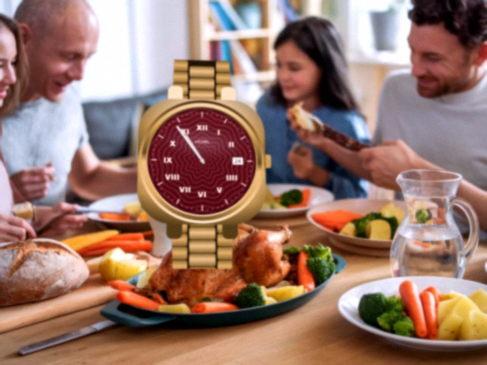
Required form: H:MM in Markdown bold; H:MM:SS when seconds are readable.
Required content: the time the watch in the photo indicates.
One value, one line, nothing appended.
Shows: **10:54**
